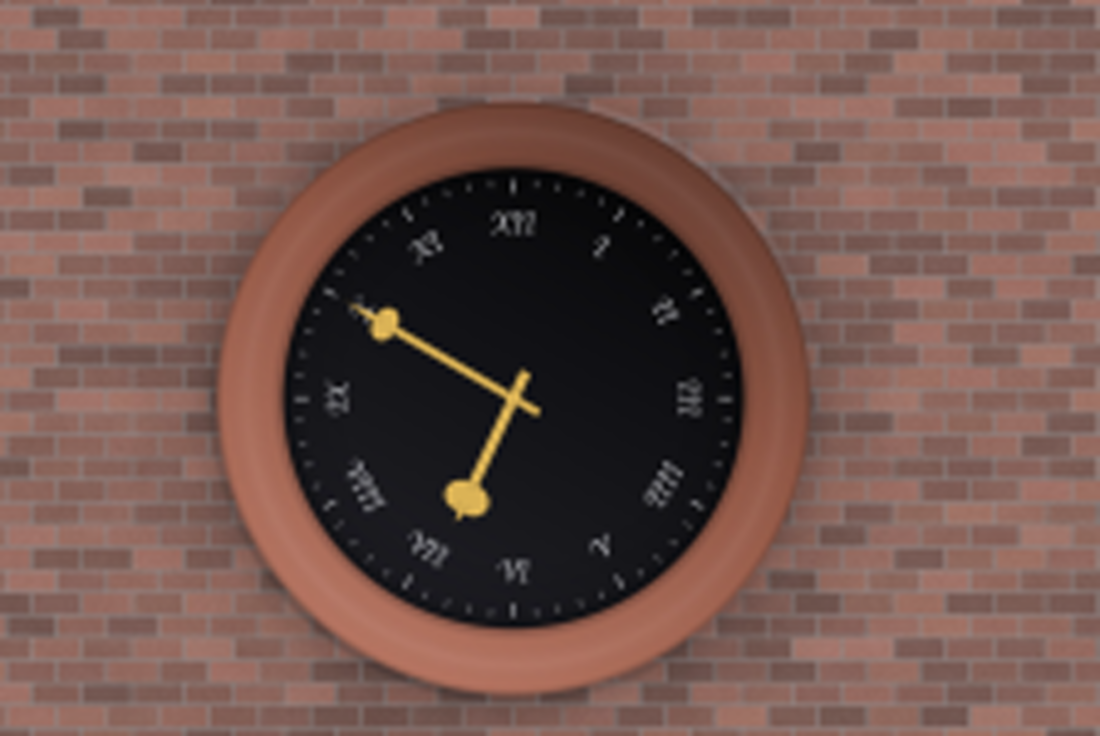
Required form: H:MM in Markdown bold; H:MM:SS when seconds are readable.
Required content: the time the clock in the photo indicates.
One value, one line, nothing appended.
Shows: **6:50**
